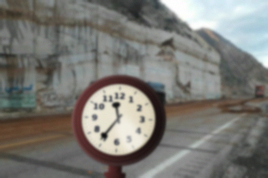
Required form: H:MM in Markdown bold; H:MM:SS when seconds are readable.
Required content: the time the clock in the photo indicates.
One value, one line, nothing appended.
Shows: **11:36**
